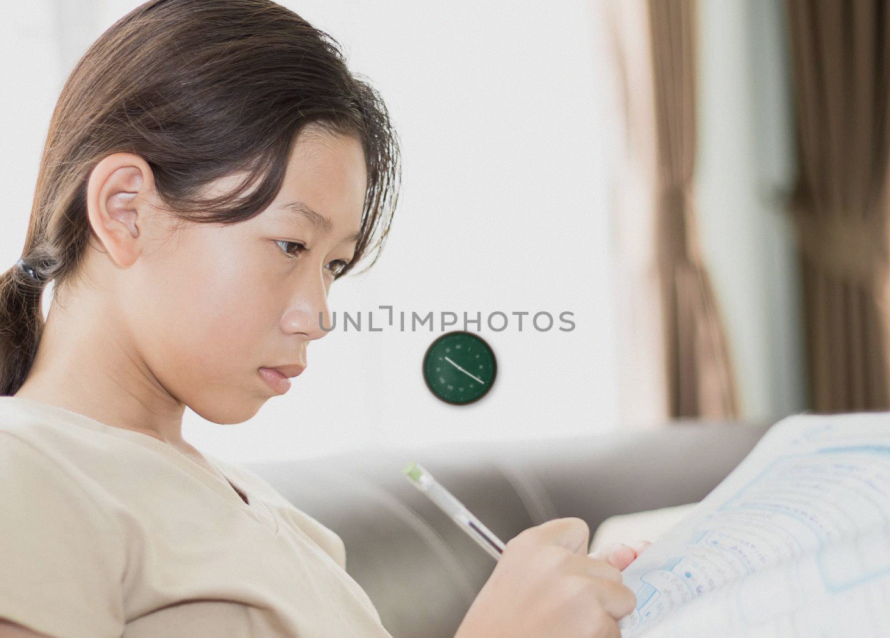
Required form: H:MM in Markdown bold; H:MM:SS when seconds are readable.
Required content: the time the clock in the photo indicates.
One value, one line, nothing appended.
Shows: **10:21**
